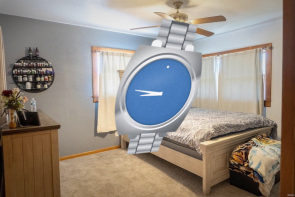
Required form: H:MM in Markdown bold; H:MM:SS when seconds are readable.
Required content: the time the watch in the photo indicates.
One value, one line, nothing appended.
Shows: **8:46**
